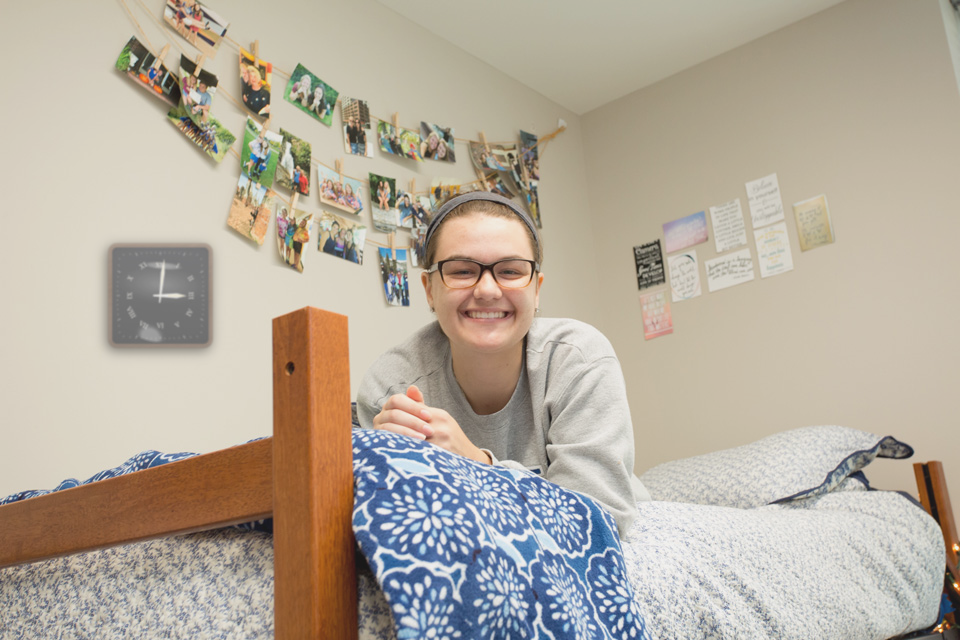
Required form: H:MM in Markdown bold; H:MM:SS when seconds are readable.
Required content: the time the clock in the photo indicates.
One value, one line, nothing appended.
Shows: **3:01**
